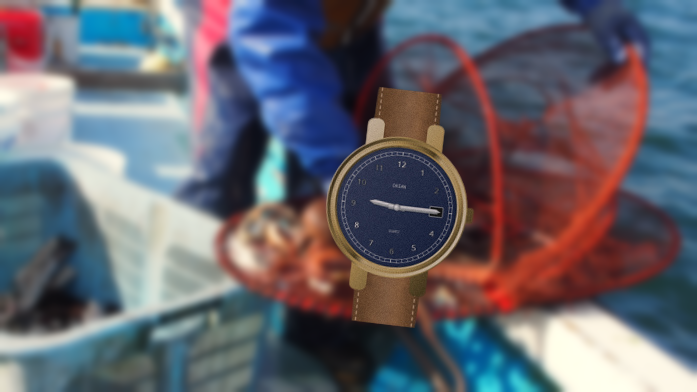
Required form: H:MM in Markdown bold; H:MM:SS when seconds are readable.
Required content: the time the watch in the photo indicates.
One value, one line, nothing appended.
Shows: **9:15**
